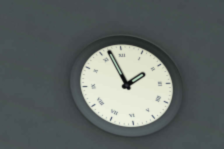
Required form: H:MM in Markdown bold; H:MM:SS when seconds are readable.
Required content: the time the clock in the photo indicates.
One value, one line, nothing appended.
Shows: **1:57**
